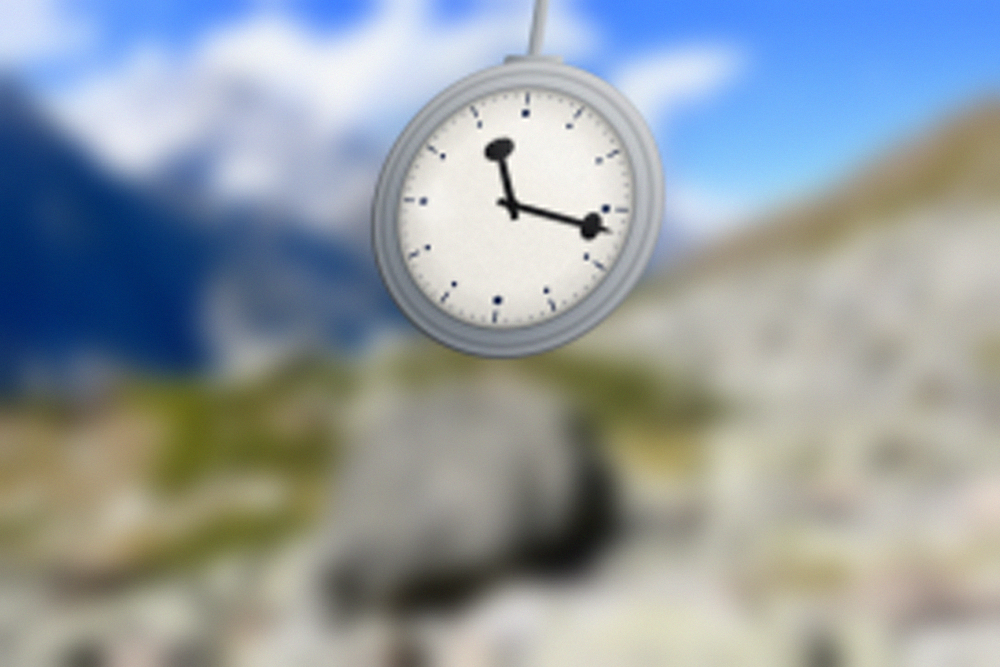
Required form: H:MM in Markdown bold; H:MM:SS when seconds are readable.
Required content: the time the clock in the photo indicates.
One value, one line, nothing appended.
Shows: **11:17**
